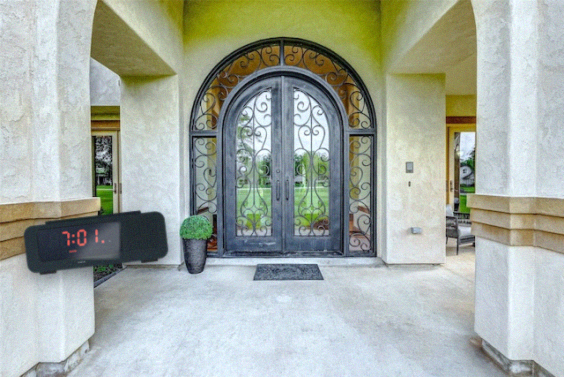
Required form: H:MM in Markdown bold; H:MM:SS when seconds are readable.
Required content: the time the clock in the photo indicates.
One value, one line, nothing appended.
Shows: **7:01**
